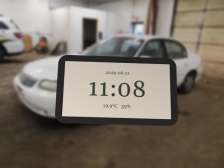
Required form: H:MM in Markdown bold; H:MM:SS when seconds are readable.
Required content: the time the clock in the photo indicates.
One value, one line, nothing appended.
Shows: **11:08**
